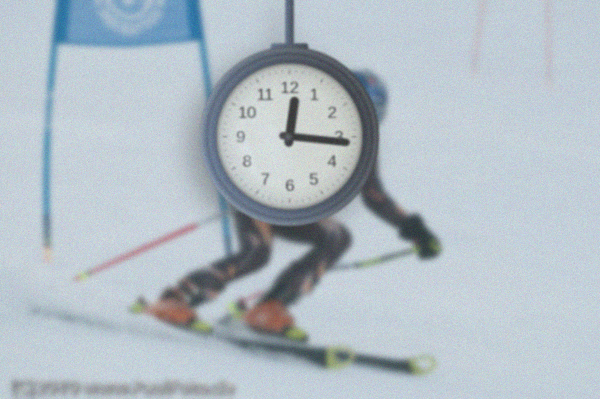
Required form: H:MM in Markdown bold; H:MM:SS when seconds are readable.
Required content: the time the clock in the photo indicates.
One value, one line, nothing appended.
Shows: **12:16**
